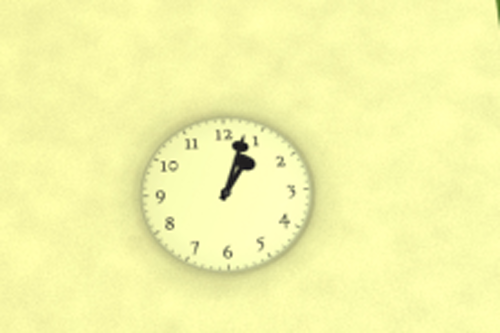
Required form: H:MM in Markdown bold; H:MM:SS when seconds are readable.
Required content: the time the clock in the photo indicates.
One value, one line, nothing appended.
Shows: **1:03**
